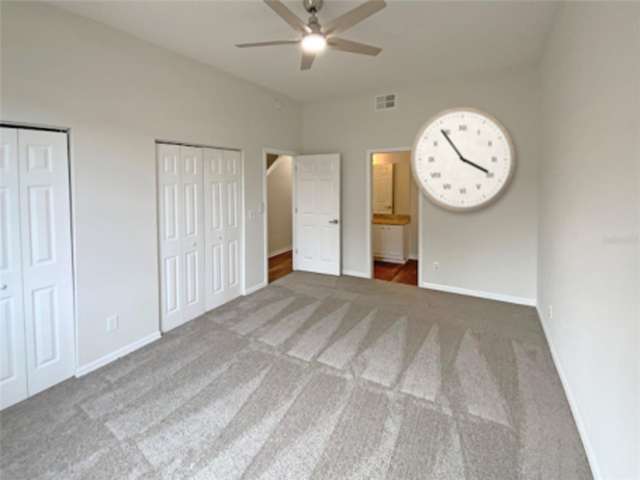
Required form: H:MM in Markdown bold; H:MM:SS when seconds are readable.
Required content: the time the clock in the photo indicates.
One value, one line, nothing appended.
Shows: **3:54**
